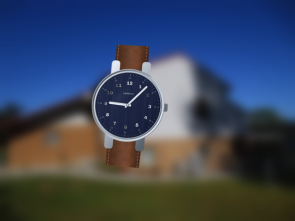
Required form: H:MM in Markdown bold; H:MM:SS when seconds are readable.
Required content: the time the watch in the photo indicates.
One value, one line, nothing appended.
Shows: **9:07**
